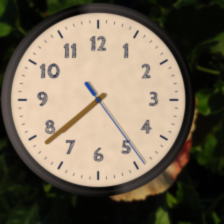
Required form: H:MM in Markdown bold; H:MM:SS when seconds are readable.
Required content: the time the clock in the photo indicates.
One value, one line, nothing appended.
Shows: **7:38:24**
